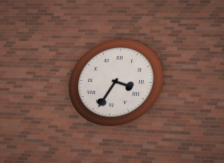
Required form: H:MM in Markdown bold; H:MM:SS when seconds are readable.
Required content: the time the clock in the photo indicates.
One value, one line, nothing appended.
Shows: **3:34**
